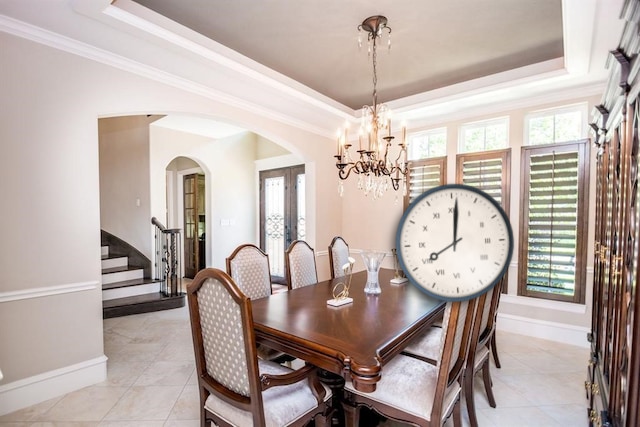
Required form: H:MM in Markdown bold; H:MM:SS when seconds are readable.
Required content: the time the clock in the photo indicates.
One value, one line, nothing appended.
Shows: **8:01**
